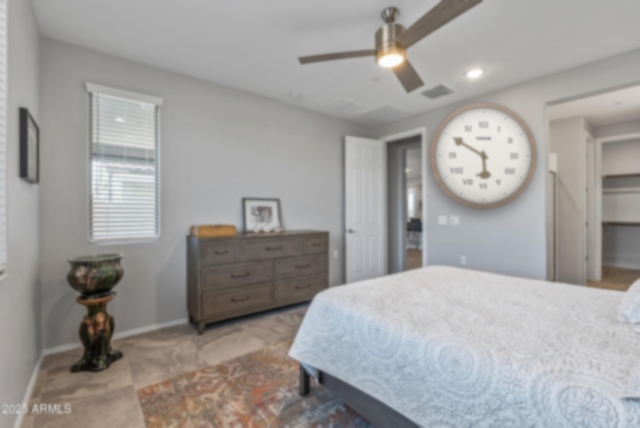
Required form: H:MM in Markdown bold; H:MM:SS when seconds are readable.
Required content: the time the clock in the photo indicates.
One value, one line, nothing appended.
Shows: **5:50**
